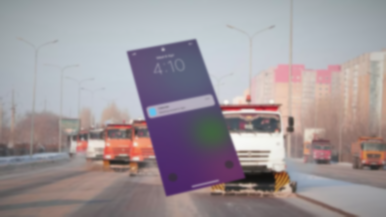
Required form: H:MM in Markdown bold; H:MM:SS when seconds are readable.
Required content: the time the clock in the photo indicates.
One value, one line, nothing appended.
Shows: **4:10**
